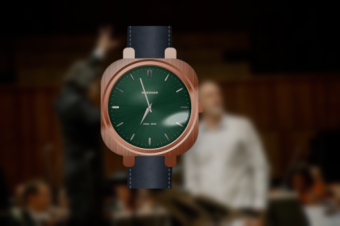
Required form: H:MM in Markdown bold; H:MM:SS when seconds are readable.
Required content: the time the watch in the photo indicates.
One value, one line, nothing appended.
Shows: **6:57**
